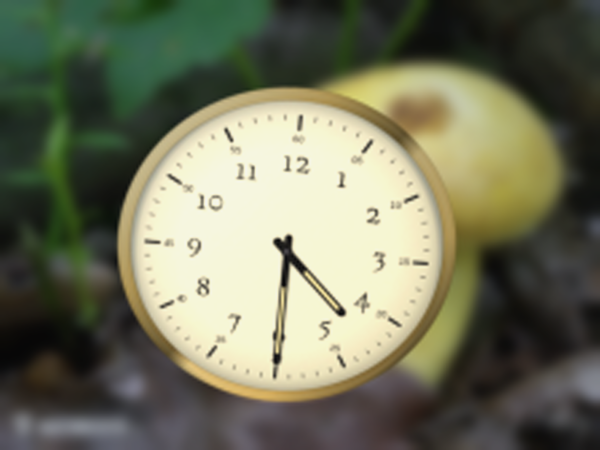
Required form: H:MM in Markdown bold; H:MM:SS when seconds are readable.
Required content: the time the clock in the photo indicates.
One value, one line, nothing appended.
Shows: **4:30**
